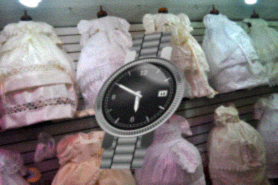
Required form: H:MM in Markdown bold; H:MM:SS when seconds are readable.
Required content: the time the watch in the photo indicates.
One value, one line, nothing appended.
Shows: **5:50**
